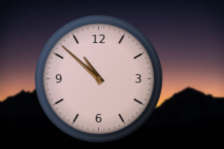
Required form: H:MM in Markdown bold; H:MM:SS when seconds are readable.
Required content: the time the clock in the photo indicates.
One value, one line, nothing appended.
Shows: **10:52**
